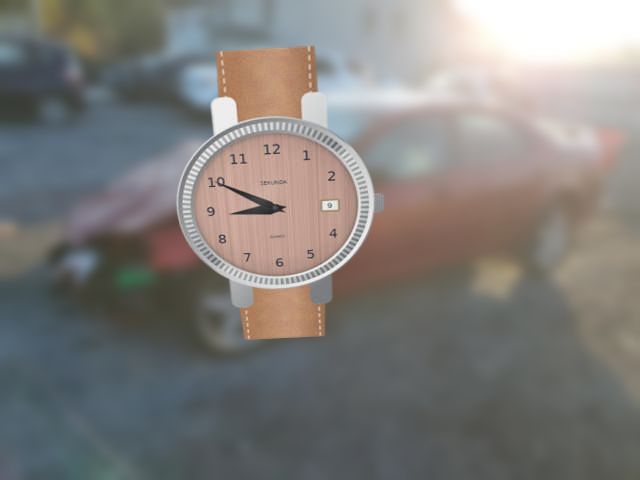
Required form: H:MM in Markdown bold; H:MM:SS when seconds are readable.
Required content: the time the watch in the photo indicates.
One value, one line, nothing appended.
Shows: **8:50**
